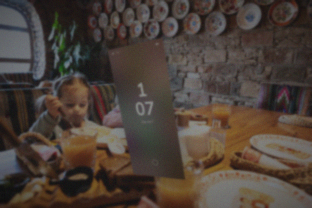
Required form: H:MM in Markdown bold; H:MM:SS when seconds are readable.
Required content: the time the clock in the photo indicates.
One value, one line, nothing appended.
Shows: **1:07**
